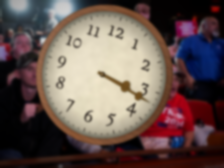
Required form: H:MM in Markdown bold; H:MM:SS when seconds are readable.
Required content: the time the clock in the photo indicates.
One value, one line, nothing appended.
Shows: **3:17**
